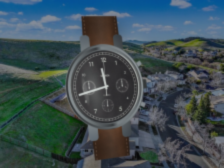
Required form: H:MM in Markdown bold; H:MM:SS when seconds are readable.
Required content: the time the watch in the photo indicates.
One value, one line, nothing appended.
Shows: **11:43**
